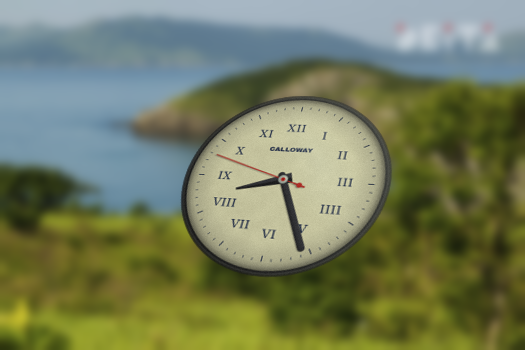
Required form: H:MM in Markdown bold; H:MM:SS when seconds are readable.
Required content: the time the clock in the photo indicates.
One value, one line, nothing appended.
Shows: **8:25:48**
